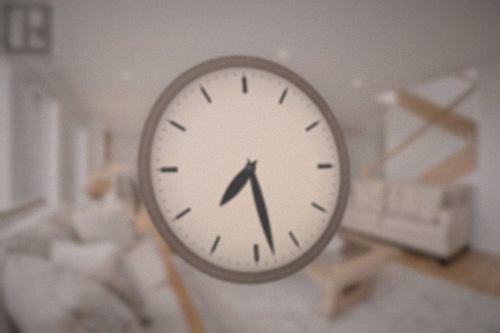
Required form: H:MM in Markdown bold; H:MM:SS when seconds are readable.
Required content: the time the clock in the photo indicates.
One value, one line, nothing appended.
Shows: **7:28**
